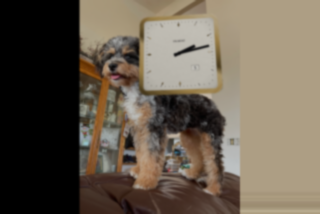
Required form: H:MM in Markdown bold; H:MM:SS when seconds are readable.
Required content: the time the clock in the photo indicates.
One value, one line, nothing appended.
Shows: **2:13**
